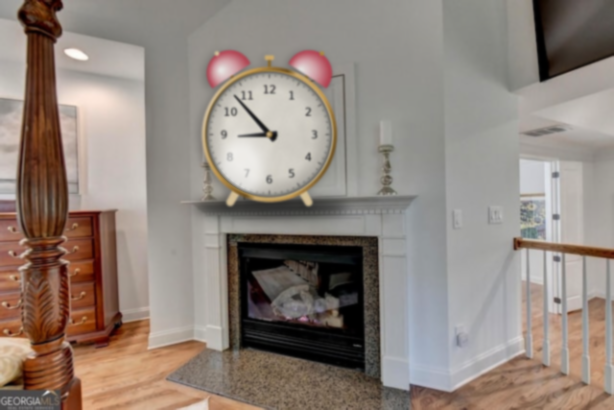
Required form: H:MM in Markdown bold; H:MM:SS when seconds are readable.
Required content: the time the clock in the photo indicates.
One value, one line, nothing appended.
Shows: **8:53**
